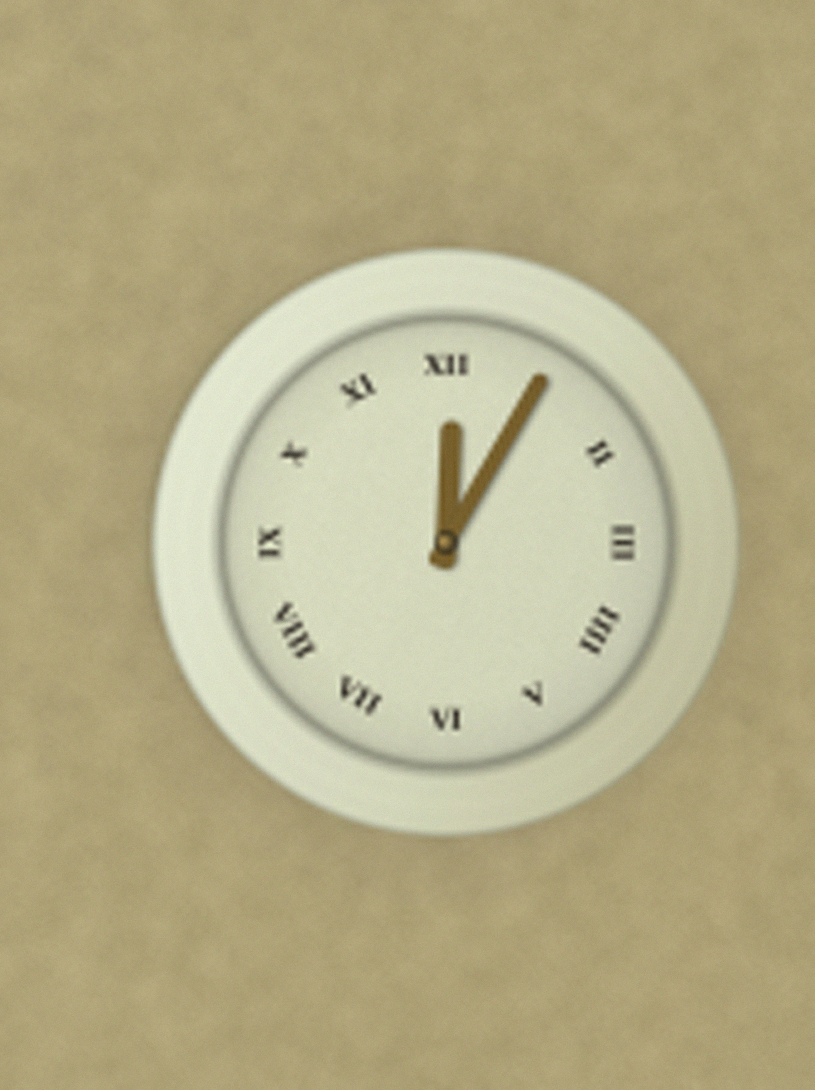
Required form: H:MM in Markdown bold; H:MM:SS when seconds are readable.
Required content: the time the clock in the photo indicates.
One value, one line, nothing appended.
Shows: **12:05**
